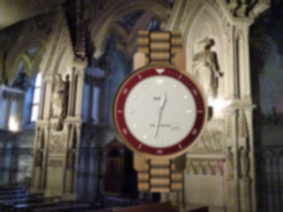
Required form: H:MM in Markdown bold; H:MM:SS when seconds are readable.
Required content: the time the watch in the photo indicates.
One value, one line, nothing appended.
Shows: **12:32**
